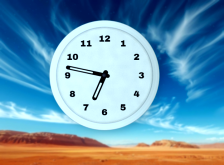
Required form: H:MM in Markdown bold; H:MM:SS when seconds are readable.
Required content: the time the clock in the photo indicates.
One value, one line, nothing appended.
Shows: **6:47**
